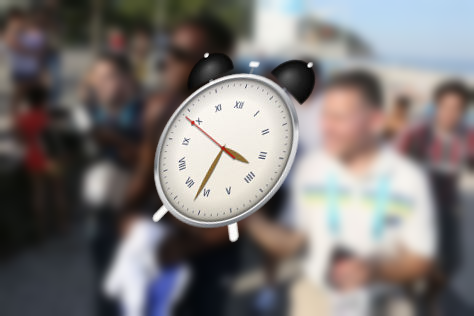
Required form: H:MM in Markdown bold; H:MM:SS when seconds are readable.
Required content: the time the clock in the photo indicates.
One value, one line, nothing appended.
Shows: **3:31:49**
